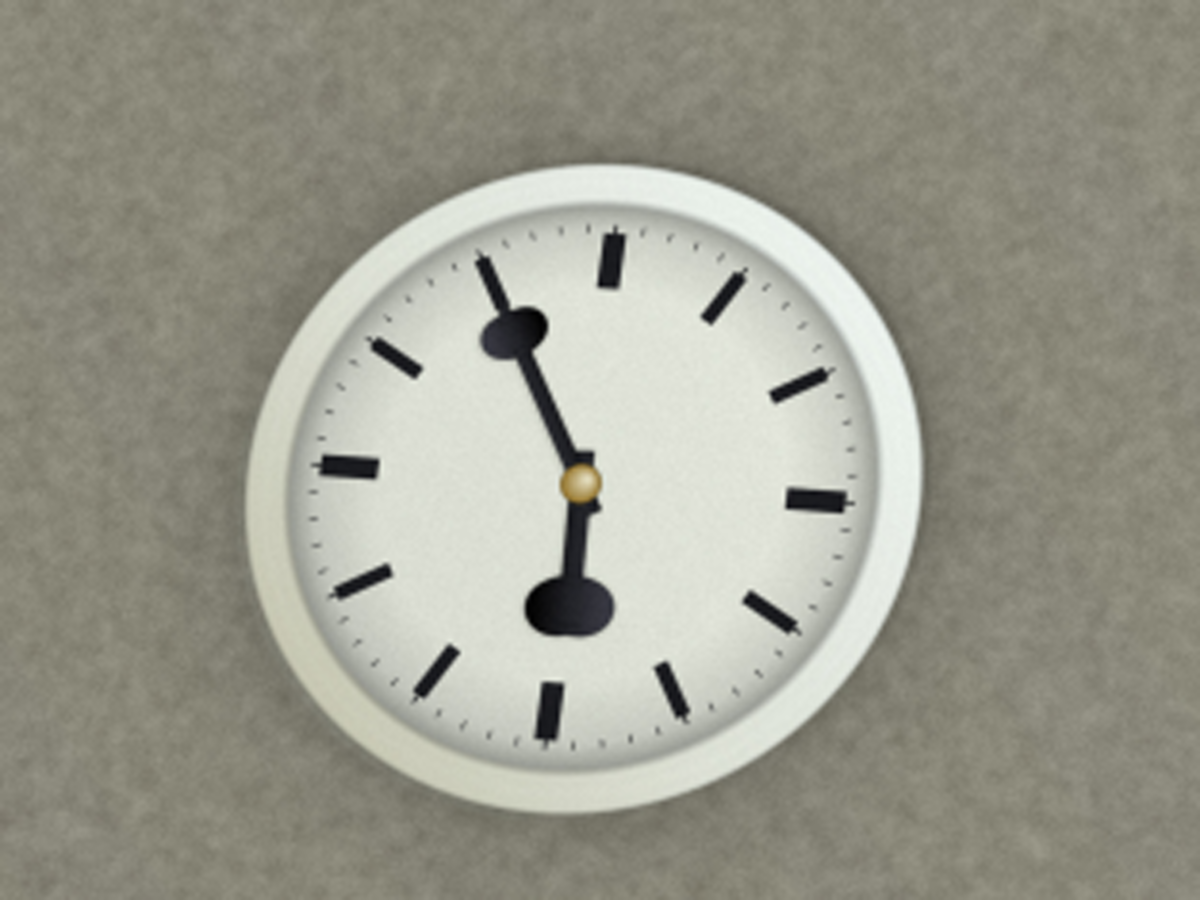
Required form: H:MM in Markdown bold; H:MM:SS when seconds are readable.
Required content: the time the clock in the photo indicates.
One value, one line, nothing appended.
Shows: **5:55**
